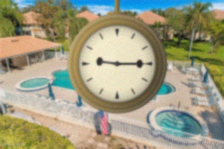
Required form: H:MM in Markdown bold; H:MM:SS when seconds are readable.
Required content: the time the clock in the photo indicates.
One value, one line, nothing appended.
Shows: **9:15**
